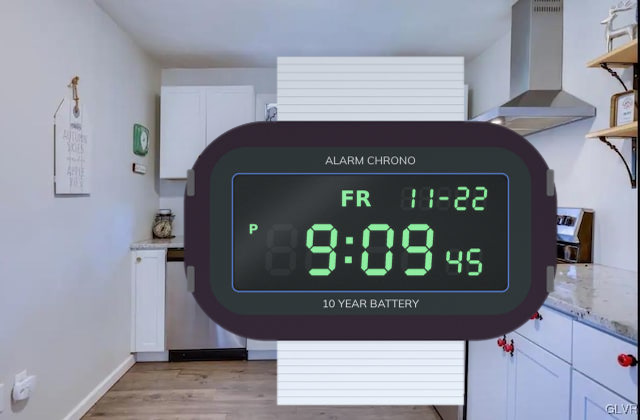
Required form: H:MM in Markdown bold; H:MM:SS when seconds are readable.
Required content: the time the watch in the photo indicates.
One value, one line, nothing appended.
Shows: **9:09:45**
